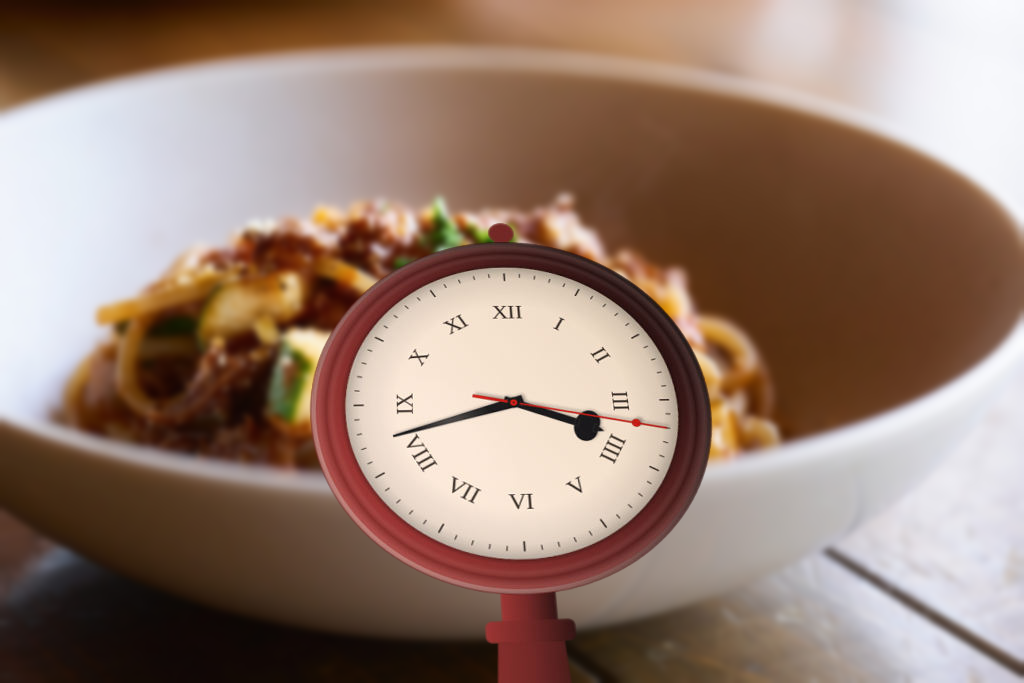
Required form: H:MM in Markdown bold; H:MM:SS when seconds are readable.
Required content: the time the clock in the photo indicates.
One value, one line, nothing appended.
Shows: **3:42:17**
